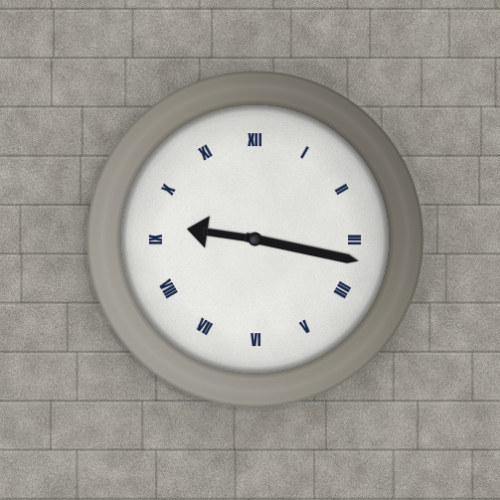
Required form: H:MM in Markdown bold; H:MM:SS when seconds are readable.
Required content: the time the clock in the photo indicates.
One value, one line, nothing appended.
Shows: **9:17**
